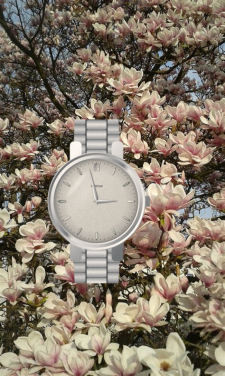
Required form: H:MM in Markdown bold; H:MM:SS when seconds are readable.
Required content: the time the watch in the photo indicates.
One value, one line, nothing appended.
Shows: **2:58**
